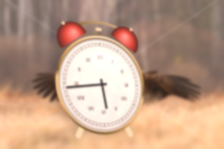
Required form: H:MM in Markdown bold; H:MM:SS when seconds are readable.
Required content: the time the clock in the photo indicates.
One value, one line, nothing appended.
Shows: **5:44**
